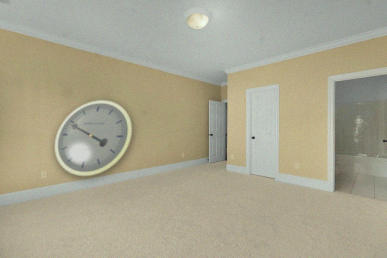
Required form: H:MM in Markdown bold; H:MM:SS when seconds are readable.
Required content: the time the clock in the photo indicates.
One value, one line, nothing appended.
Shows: **3:49**
